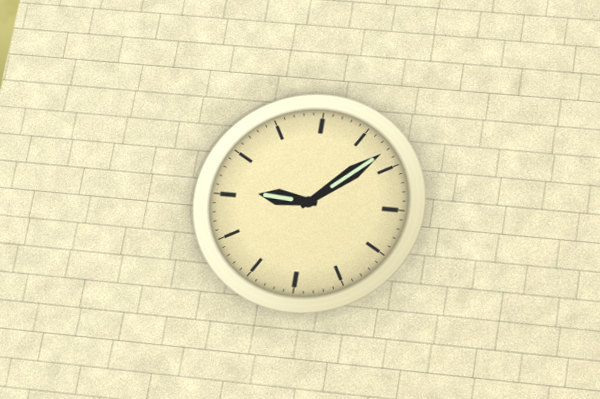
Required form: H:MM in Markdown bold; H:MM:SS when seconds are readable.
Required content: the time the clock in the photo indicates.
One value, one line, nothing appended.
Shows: **9:08**
